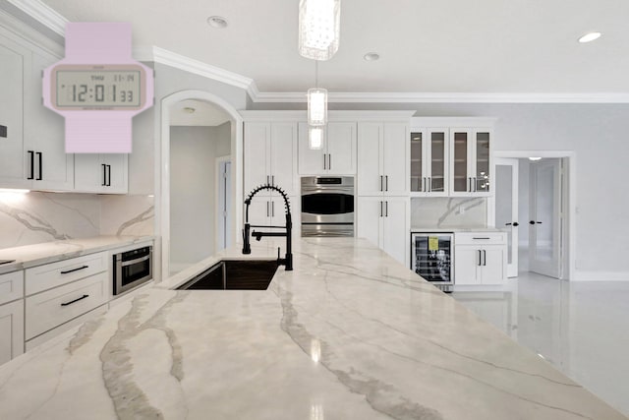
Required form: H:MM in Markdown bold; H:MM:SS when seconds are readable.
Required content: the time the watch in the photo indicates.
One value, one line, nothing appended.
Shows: **12:01:33**
